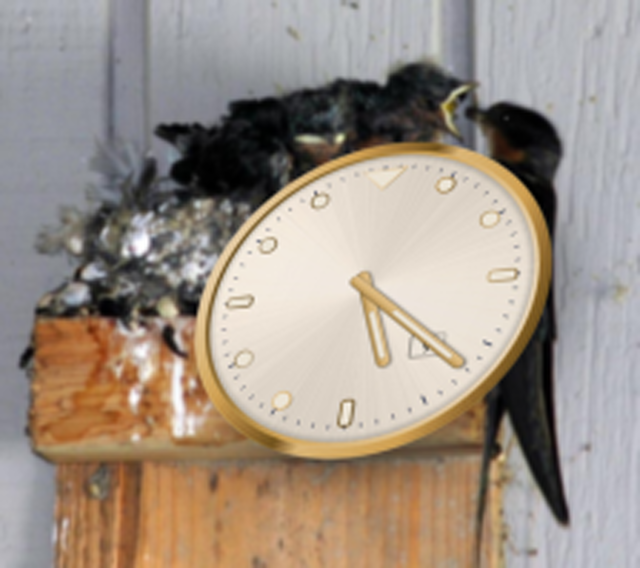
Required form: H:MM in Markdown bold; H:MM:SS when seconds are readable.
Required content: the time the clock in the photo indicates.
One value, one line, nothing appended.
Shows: **5:22**
